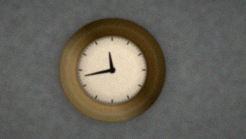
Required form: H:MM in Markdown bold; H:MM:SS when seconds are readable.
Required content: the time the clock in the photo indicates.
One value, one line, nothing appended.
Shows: **11:43**
